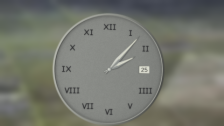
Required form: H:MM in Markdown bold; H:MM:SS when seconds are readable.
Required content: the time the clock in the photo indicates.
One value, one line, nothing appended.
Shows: **2:07**
